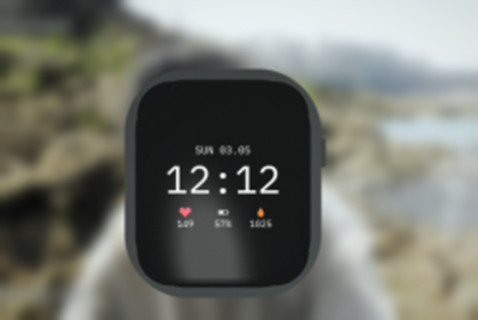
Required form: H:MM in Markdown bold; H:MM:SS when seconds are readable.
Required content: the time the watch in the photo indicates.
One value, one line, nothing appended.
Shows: **12:12**
